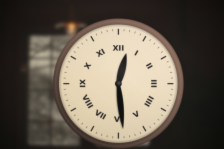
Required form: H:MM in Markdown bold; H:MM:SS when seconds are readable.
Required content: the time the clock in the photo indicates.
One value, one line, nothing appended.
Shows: **12:29**
